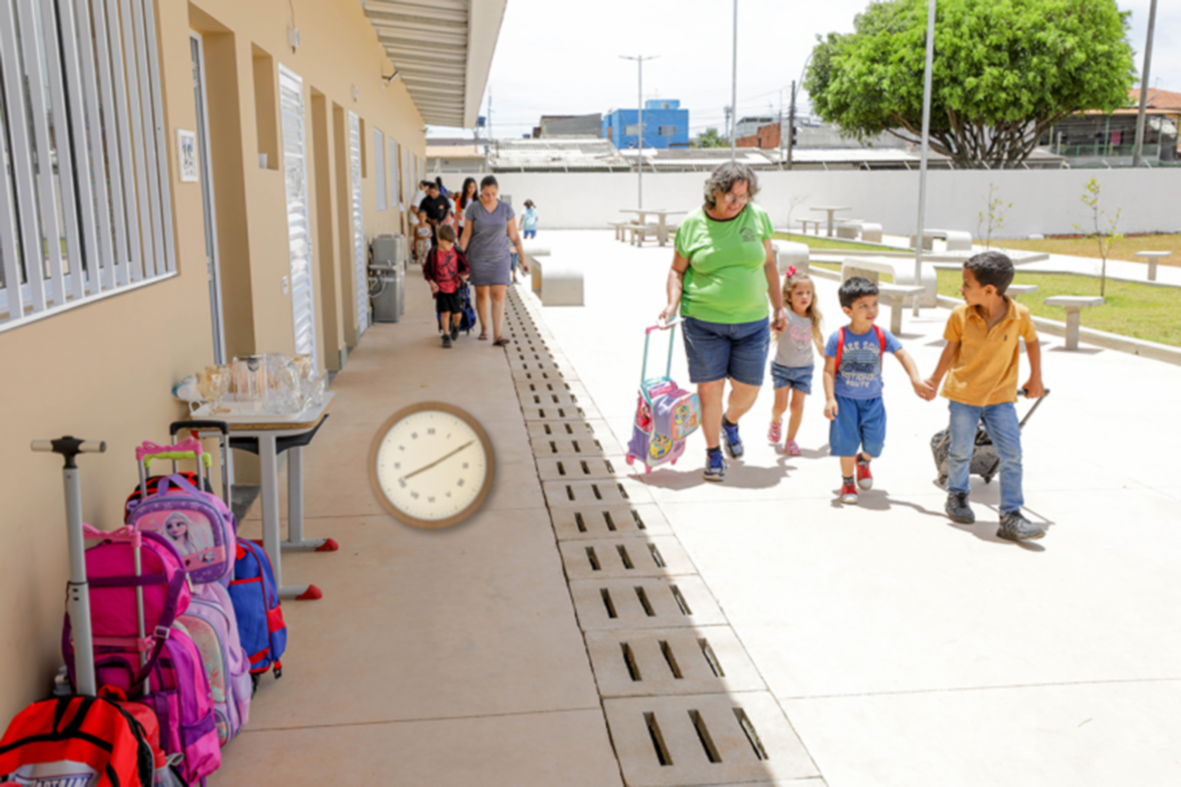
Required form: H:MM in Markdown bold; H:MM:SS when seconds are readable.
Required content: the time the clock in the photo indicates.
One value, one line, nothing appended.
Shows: **8:10**
